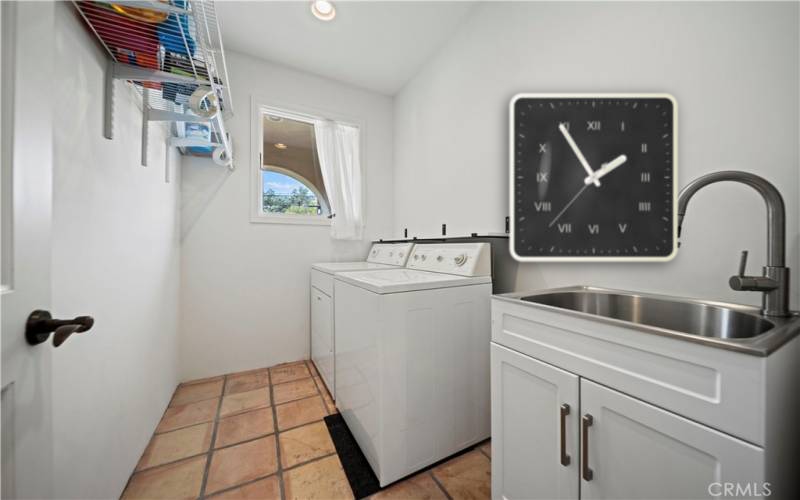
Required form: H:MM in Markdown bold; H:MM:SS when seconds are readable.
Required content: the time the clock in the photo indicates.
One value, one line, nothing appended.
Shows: **1:54:37**
